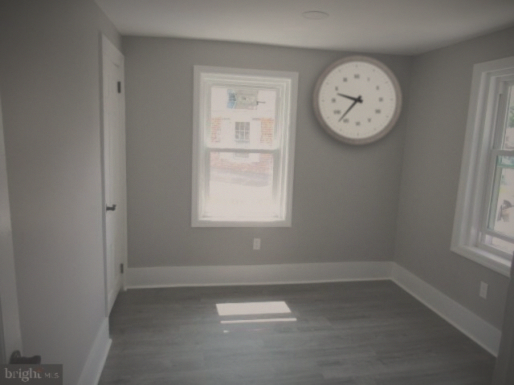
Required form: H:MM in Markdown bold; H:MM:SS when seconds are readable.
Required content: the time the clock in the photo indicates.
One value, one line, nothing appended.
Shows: **9:37**
